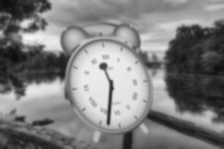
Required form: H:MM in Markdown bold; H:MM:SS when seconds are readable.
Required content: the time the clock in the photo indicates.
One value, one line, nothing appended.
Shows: **11:33**
